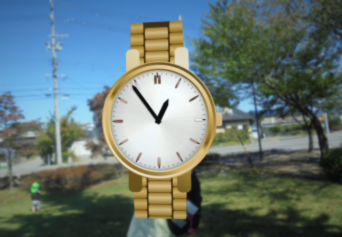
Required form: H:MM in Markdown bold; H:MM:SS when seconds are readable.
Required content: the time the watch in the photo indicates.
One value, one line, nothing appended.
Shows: **12:54**
